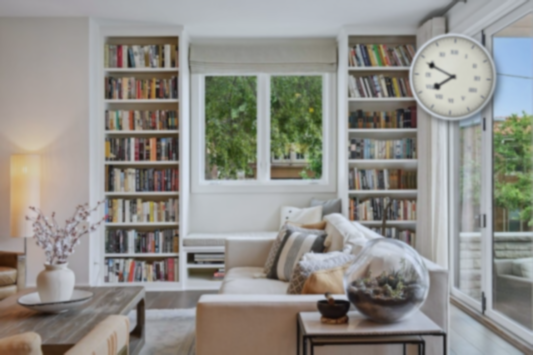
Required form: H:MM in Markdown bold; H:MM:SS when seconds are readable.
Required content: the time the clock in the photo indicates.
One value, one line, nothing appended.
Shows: **7:49**
